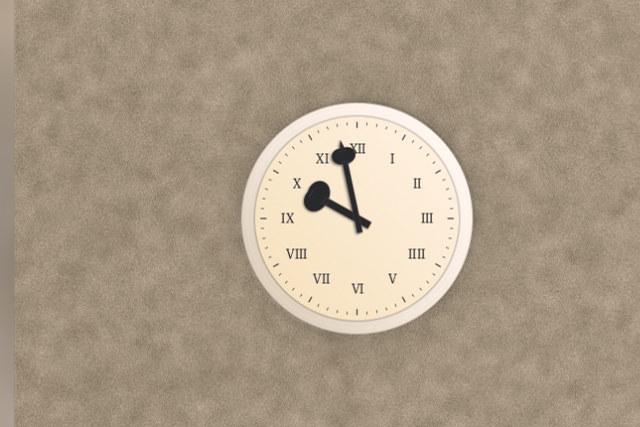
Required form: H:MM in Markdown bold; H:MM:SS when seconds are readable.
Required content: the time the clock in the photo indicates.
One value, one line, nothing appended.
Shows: **9:58**
